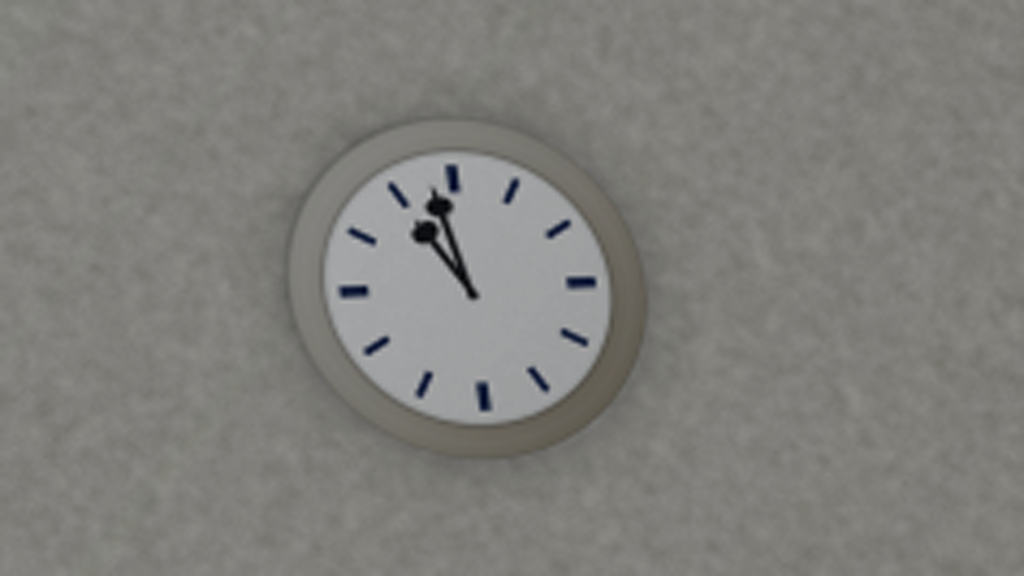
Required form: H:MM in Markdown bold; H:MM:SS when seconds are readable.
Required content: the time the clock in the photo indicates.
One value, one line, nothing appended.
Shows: **10:58**
